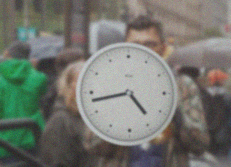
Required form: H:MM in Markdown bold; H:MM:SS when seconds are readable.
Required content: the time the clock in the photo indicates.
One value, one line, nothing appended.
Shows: **4:43**
